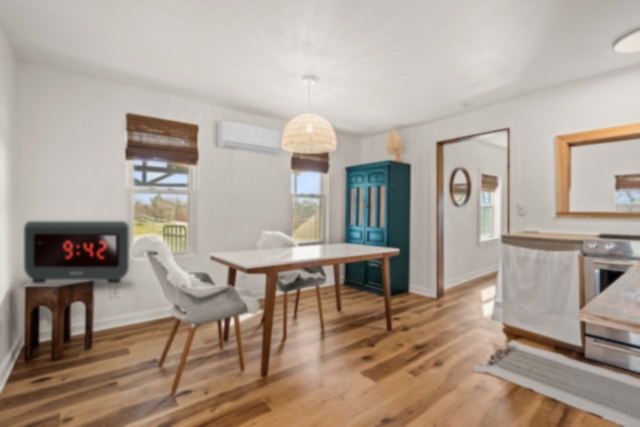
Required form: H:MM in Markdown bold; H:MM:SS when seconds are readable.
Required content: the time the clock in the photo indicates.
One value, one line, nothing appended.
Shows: **9:42**
